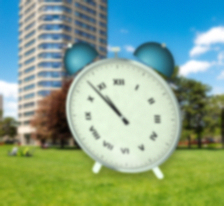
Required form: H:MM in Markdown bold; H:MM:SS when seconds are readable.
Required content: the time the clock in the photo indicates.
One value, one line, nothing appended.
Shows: **10:53**
